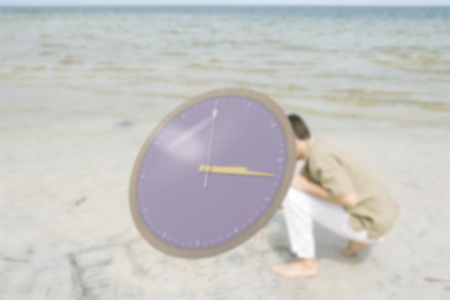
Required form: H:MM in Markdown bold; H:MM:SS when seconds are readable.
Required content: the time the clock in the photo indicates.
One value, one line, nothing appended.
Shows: **3:17:00**
